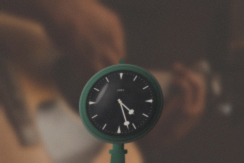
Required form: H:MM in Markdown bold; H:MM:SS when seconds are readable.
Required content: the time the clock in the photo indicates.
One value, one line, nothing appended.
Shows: **4:27**
